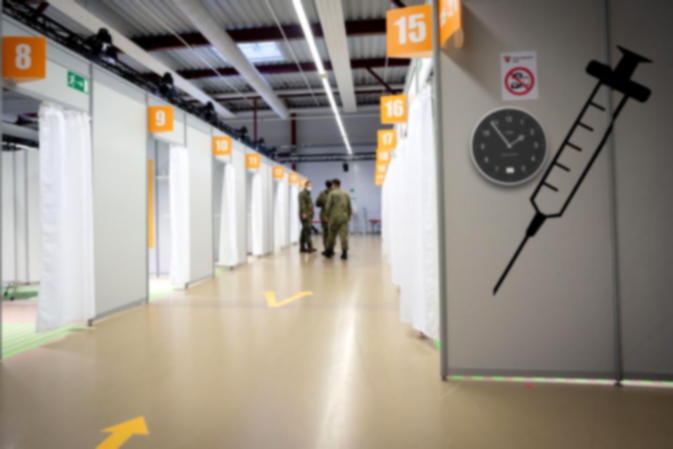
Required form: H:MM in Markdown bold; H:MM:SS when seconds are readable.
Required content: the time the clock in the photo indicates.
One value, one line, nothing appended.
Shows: **1:54**
